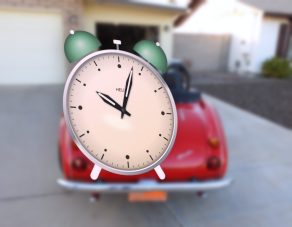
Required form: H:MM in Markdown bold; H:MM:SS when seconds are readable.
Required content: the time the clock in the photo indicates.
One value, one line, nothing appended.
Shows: **10:03**
